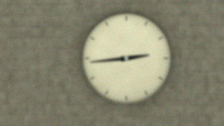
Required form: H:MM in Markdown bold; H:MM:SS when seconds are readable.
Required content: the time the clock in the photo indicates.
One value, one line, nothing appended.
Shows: **2:44**
